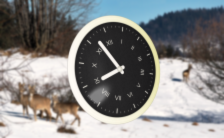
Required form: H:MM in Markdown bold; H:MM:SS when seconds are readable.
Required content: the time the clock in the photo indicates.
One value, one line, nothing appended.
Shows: **8:57**
